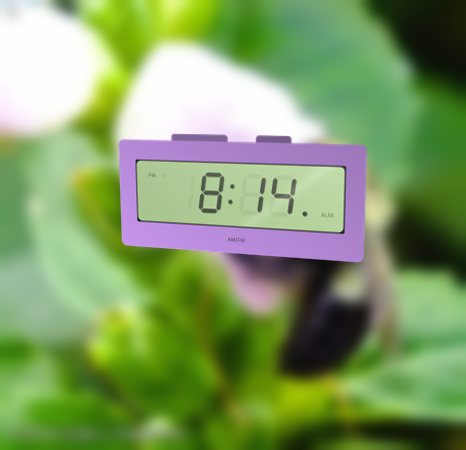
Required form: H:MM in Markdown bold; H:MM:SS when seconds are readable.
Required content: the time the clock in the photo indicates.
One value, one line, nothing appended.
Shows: **8:14**
